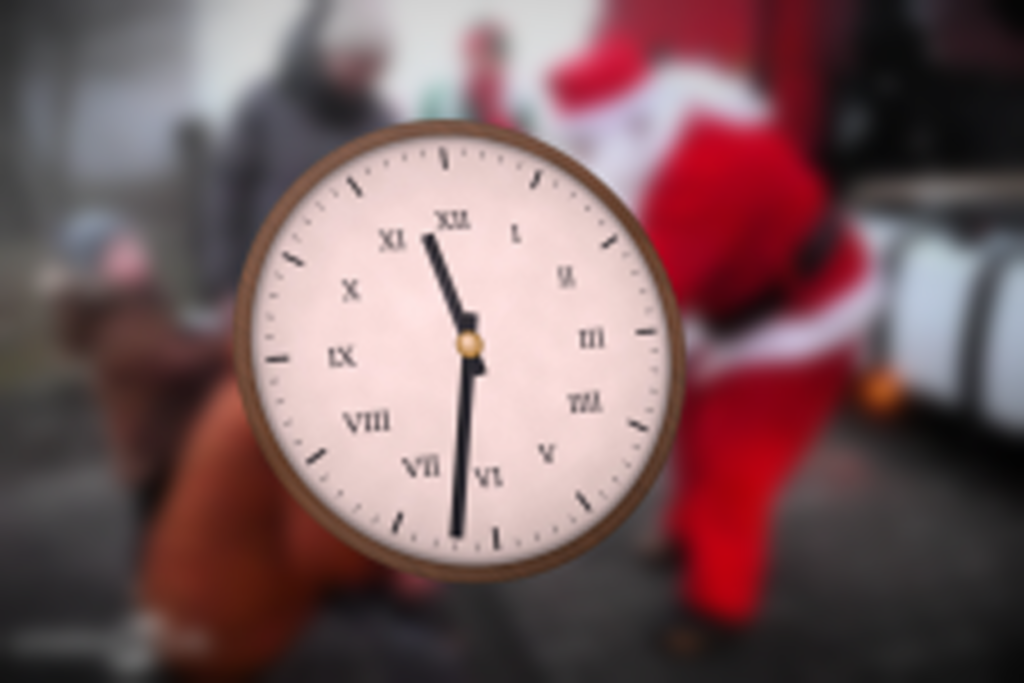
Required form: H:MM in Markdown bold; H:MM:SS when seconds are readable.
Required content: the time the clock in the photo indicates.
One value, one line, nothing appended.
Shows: **11:32**
